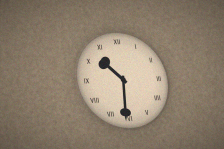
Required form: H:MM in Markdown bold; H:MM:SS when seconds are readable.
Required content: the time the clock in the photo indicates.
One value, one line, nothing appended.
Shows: **10:31**
